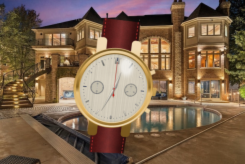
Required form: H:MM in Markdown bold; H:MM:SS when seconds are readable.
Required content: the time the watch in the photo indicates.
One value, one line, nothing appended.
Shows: **12:34**
